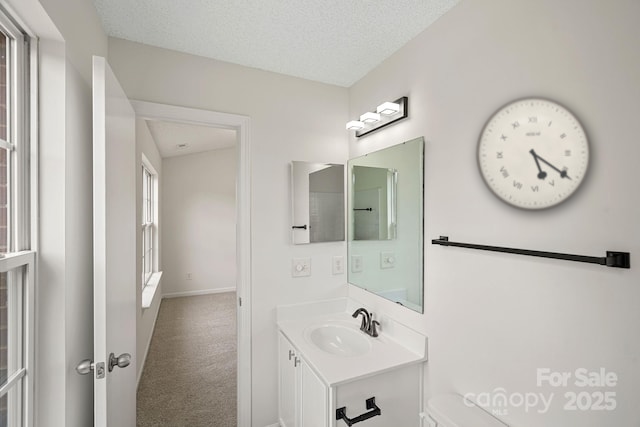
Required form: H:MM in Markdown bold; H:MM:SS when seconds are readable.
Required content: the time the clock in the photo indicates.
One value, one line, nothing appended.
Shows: **5:21**
